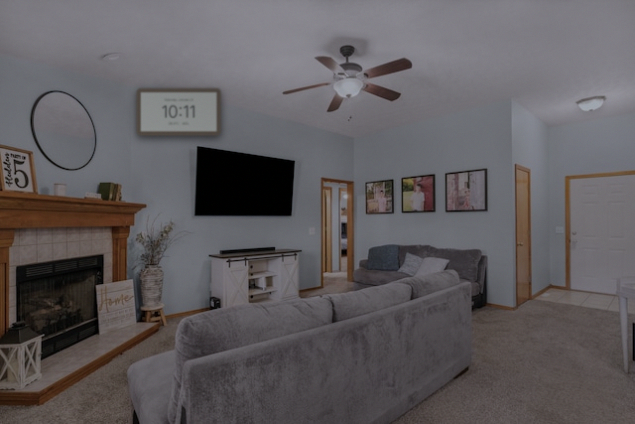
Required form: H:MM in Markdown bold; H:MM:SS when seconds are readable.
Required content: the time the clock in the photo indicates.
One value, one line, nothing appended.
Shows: **10:11**
